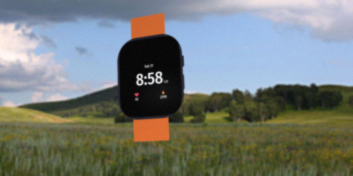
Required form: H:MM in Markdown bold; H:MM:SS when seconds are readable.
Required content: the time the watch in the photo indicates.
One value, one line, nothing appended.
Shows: **8:58**
